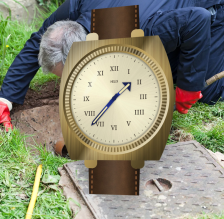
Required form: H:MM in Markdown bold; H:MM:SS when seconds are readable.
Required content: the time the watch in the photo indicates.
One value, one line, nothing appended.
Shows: **1:37**
